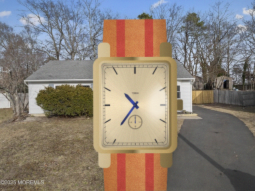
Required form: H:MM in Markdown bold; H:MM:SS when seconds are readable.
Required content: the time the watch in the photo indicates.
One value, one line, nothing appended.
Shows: **10:36**
